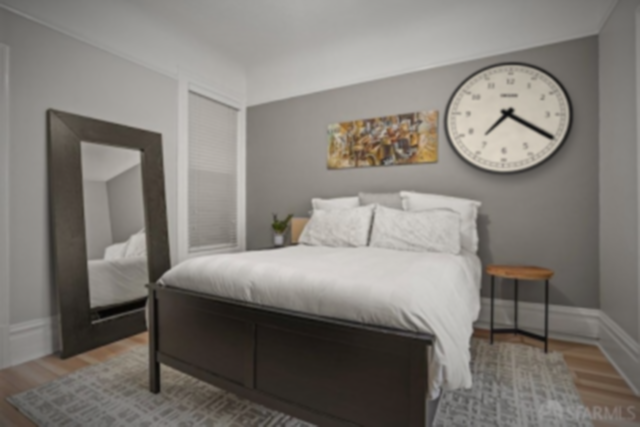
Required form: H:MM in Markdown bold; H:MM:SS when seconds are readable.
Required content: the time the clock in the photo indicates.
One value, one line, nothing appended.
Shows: **7:20**
